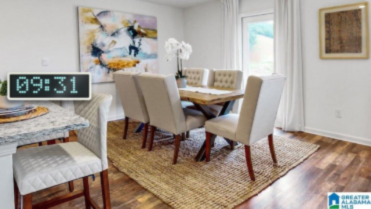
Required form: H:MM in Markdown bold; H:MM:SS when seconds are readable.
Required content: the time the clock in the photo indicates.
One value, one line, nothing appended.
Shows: **9:31**
